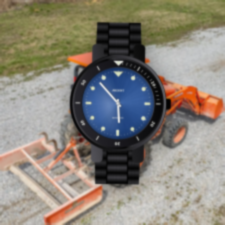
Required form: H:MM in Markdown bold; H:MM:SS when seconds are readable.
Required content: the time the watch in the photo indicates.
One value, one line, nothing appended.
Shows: **5:53**
